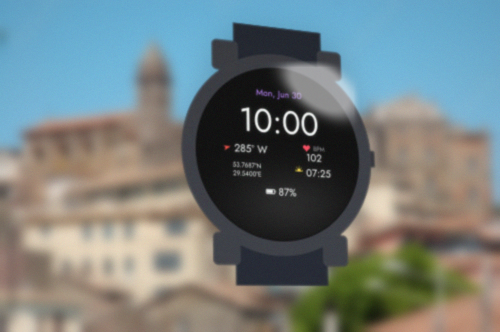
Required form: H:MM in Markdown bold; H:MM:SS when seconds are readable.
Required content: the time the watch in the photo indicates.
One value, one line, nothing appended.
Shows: **10:00**
